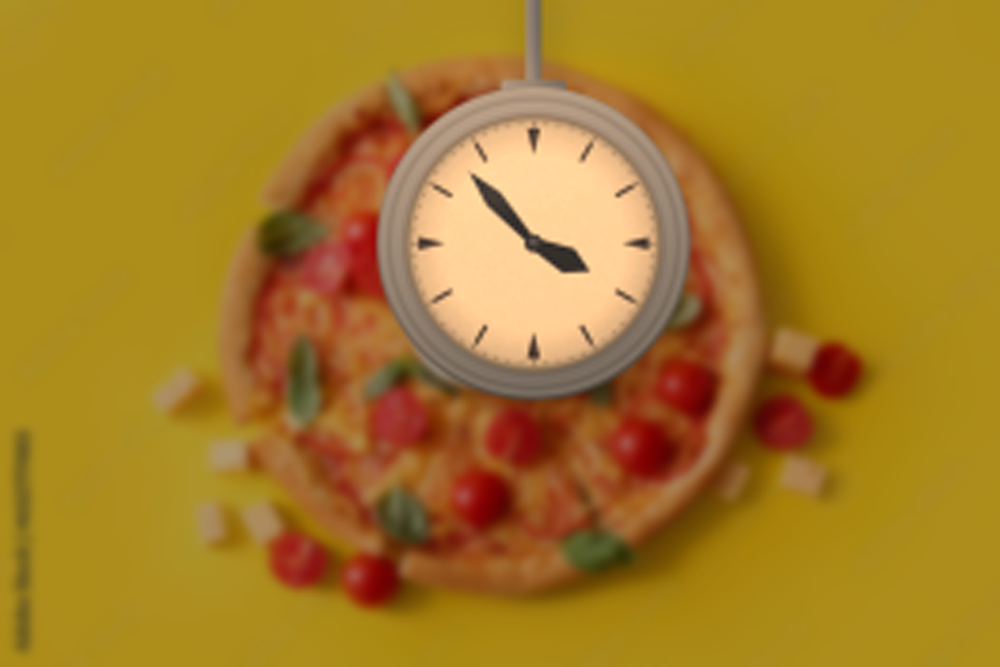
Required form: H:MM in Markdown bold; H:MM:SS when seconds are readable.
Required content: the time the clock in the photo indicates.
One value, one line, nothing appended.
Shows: **3:53**
